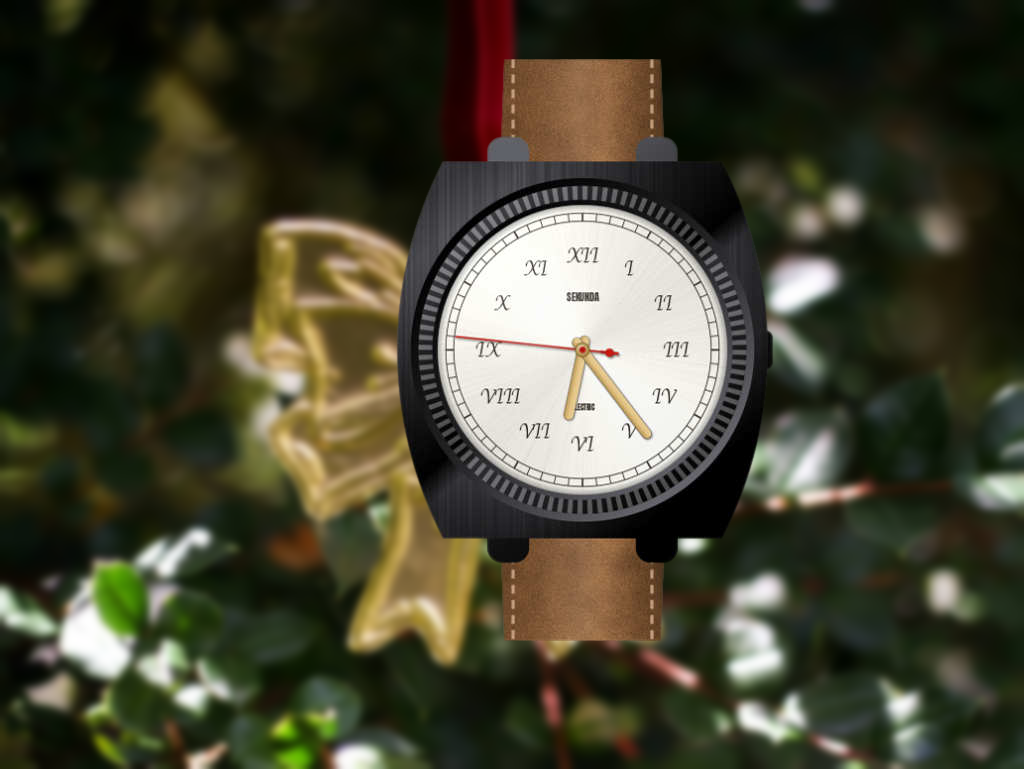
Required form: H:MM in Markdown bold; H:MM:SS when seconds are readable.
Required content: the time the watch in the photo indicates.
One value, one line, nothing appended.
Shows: **6:23:46**
